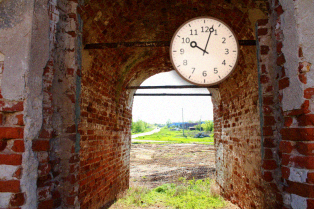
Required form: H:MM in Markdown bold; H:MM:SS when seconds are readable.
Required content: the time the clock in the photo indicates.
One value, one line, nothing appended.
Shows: **10:03**
